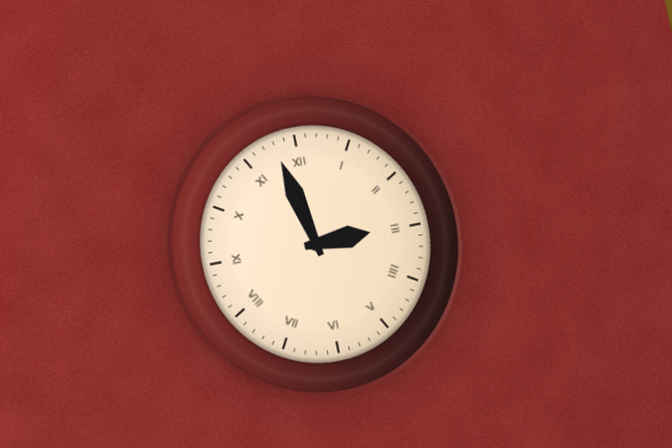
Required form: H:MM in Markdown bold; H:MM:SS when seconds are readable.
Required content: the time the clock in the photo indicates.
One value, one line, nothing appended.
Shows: **2:58**
